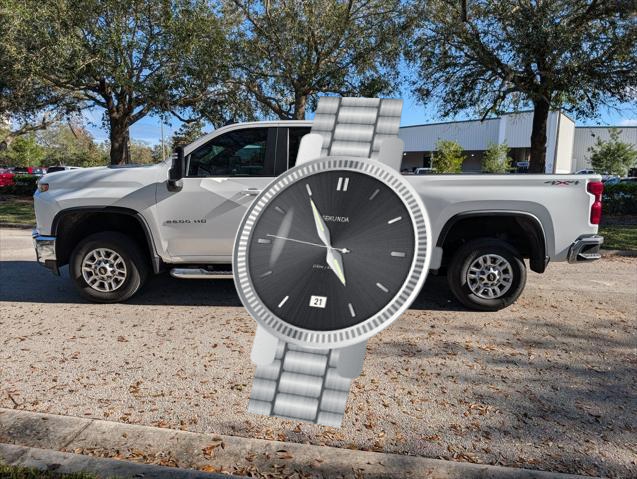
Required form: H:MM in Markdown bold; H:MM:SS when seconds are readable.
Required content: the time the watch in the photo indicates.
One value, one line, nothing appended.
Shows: **4:54:46**
